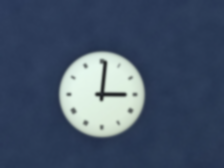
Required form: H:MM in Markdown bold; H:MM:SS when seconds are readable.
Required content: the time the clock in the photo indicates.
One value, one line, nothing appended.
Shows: **3:01**
